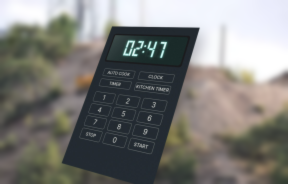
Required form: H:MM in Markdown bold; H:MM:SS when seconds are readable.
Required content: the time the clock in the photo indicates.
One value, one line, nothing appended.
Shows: **2:47**
